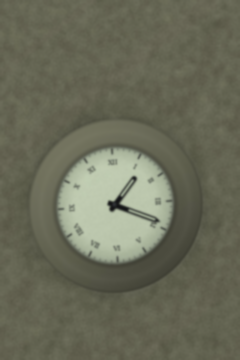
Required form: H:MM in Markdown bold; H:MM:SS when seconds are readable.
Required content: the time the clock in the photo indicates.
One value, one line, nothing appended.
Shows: **1:19**
